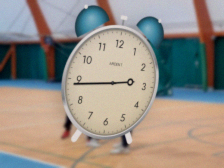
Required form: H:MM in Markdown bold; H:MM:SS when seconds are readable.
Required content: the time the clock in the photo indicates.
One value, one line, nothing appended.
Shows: **2:44**
